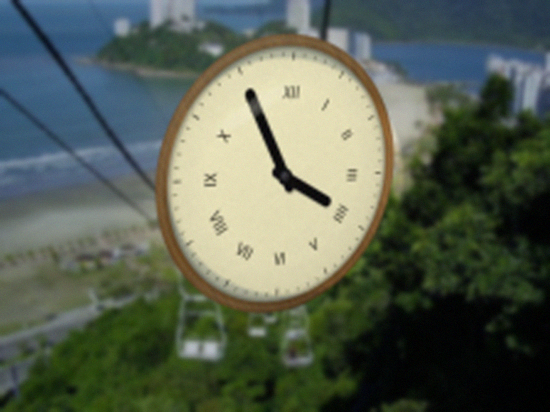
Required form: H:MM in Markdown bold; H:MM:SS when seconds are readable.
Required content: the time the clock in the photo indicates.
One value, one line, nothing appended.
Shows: **3:55**
